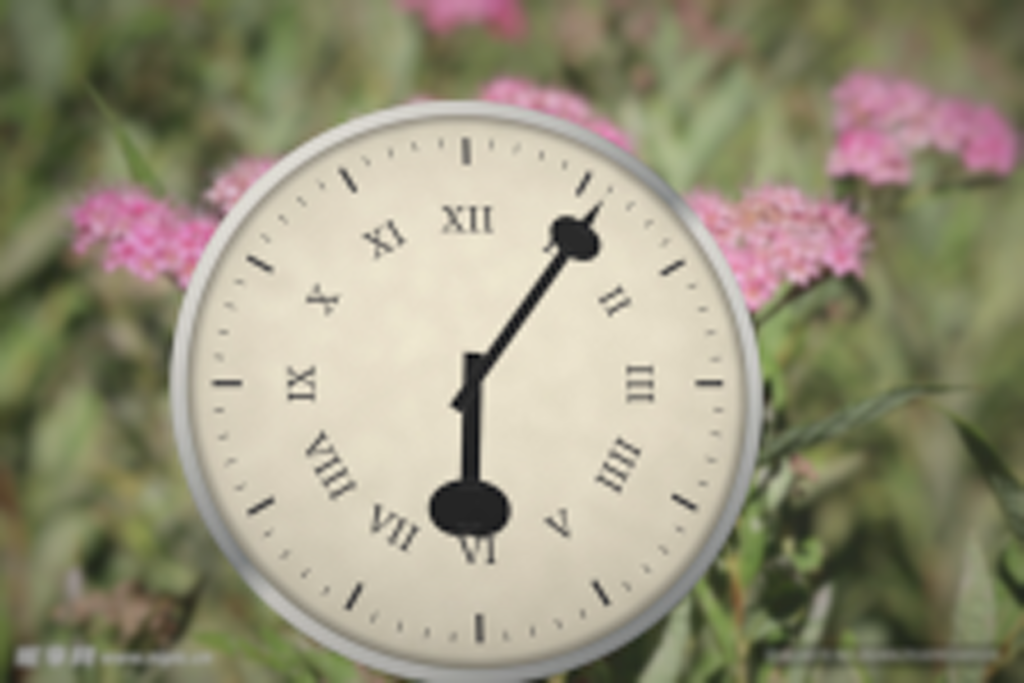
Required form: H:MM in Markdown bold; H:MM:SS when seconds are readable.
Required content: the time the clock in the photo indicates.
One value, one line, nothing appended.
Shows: **6:06**
